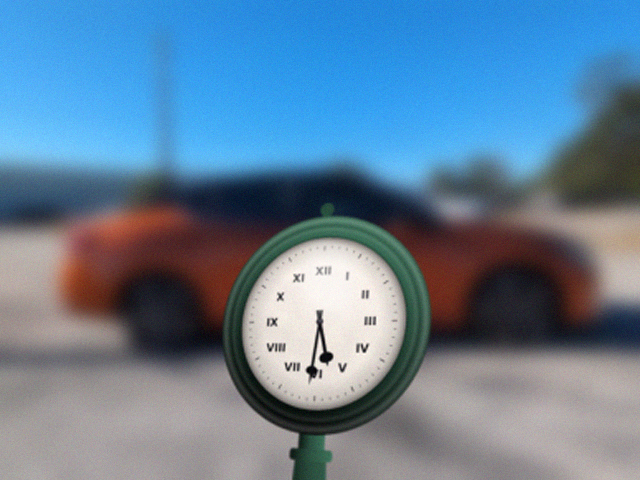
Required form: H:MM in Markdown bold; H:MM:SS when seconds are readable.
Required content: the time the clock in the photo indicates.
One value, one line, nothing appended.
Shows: **5:31**
